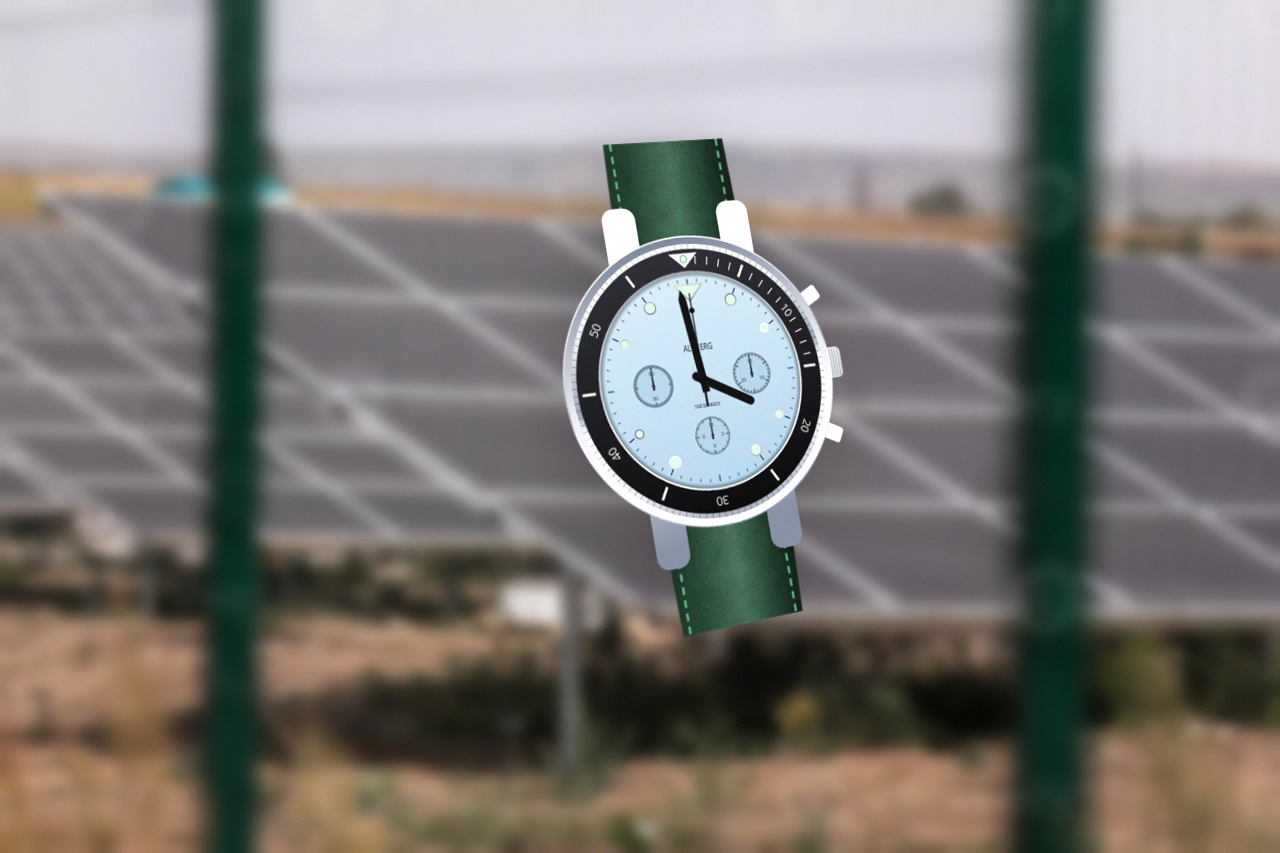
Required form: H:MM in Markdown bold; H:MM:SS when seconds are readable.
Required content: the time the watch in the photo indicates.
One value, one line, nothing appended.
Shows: **3:59**
